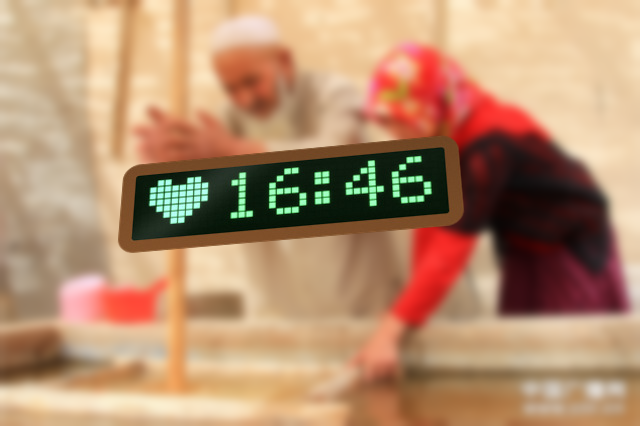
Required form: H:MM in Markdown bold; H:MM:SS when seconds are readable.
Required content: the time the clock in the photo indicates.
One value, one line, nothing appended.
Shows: **16:46**
